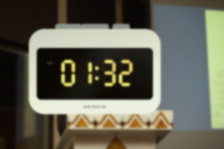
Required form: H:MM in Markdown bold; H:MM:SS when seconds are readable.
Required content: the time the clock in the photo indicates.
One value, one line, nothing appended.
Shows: **1:32**
